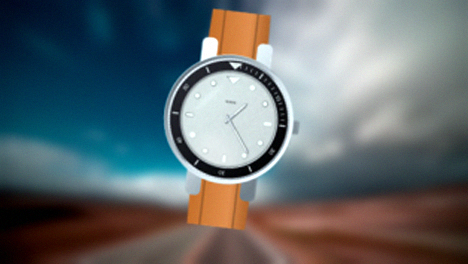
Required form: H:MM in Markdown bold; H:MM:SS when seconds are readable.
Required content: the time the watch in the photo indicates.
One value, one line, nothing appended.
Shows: **1:24**
